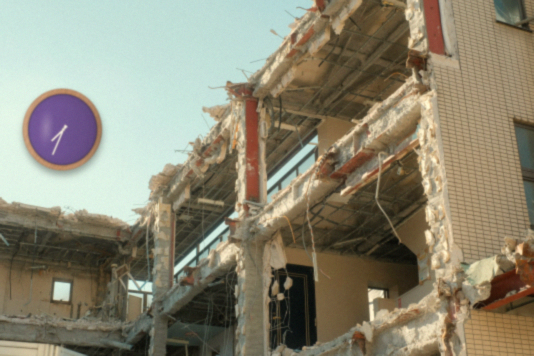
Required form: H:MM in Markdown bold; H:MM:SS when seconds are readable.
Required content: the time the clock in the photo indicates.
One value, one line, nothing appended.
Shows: **7:34**
